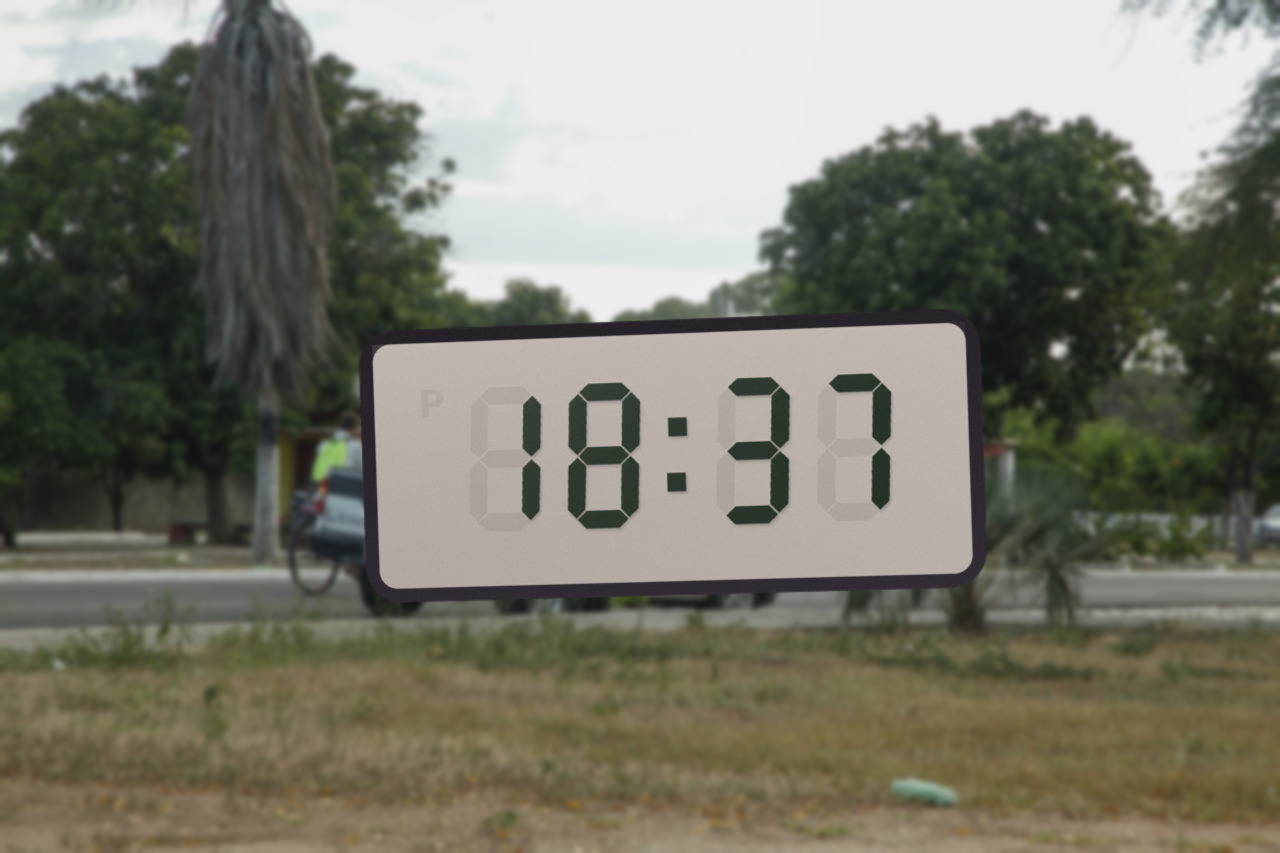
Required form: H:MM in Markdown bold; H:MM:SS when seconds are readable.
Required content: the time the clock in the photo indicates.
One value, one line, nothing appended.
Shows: **18:37**
